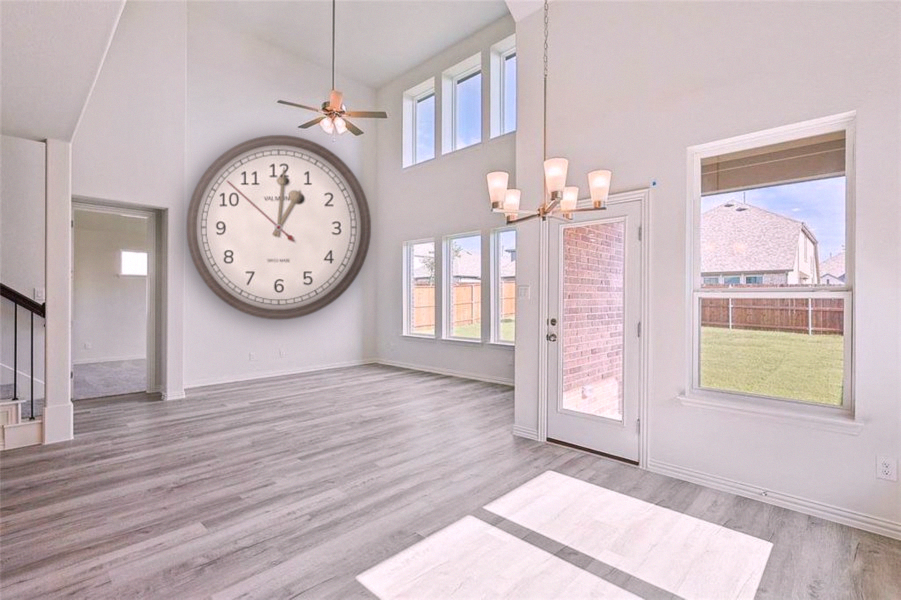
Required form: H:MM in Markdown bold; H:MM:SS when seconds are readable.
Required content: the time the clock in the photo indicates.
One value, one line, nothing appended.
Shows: **1:00:52**
